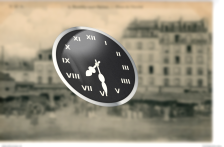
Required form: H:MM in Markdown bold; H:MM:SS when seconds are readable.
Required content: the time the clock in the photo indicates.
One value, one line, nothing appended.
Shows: **7:29**
